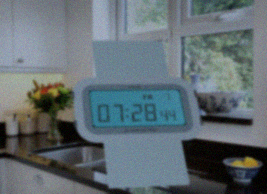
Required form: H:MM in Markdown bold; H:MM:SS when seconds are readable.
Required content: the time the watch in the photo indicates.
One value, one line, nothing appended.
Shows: **7:28:44**
